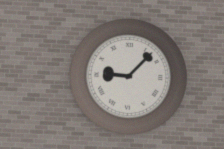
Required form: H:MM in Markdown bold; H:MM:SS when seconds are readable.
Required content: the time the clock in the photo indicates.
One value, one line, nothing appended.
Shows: **9:07**
